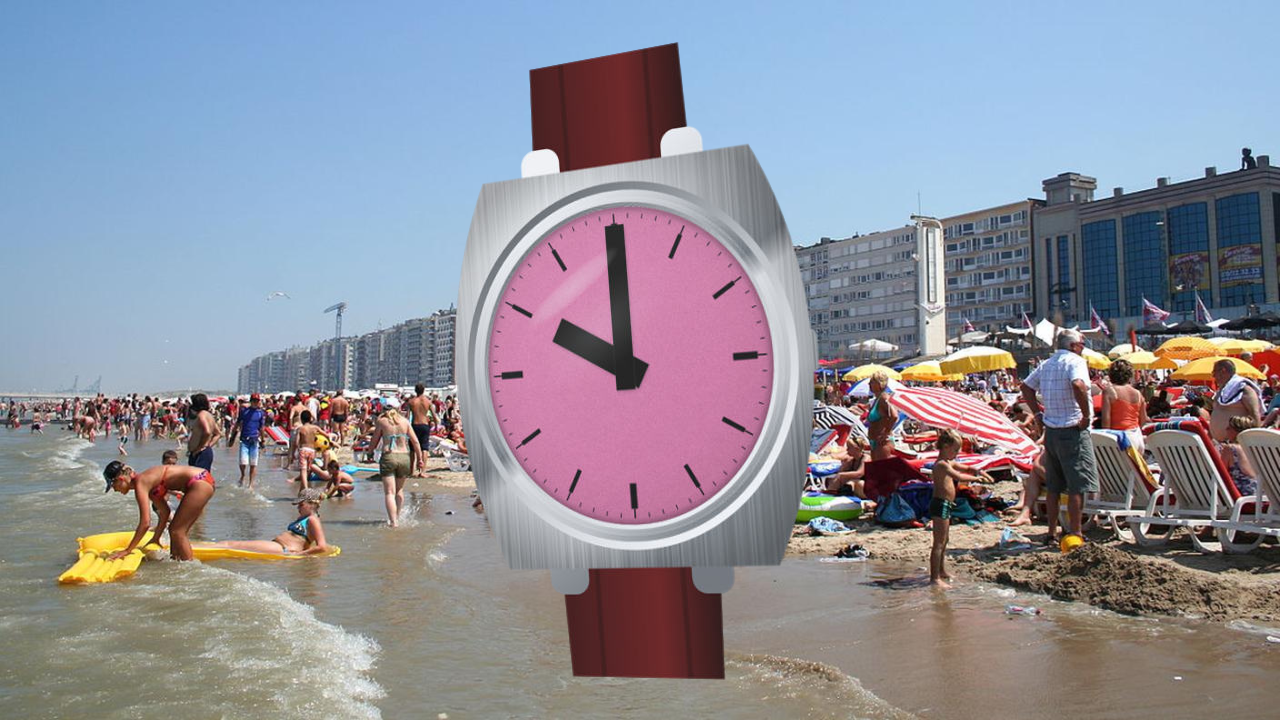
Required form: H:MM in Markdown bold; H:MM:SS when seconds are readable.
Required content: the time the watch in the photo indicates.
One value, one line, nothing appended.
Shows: **10:00**
